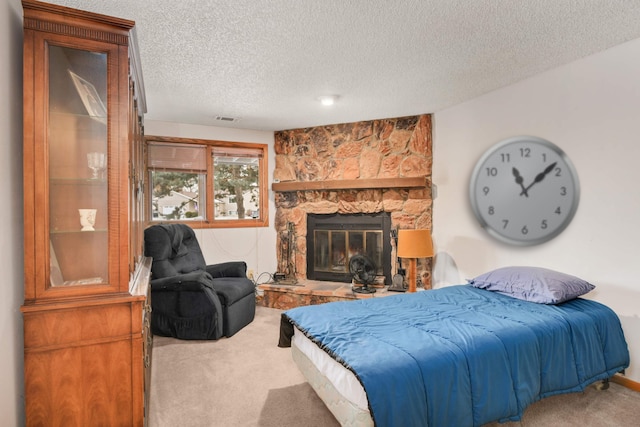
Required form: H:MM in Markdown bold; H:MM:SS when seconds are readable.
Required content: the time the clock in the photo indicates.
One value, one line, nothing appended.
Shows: **11:08**
